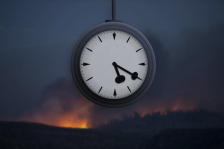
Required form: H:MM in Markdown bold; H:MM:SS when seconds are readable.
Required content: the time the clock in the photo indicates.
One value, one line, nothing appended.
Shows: **5:20**
